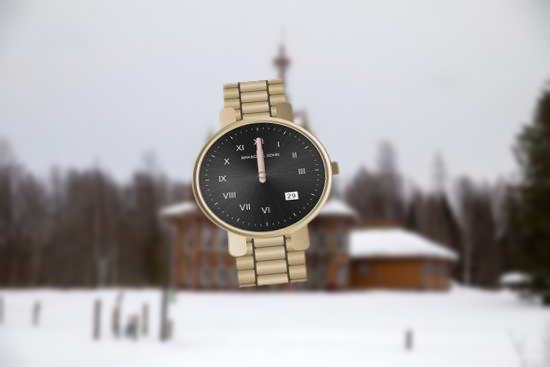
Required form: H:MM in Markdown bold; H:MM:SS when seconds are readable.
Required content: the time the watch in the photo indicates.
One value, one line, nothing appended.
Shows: **12:00**
